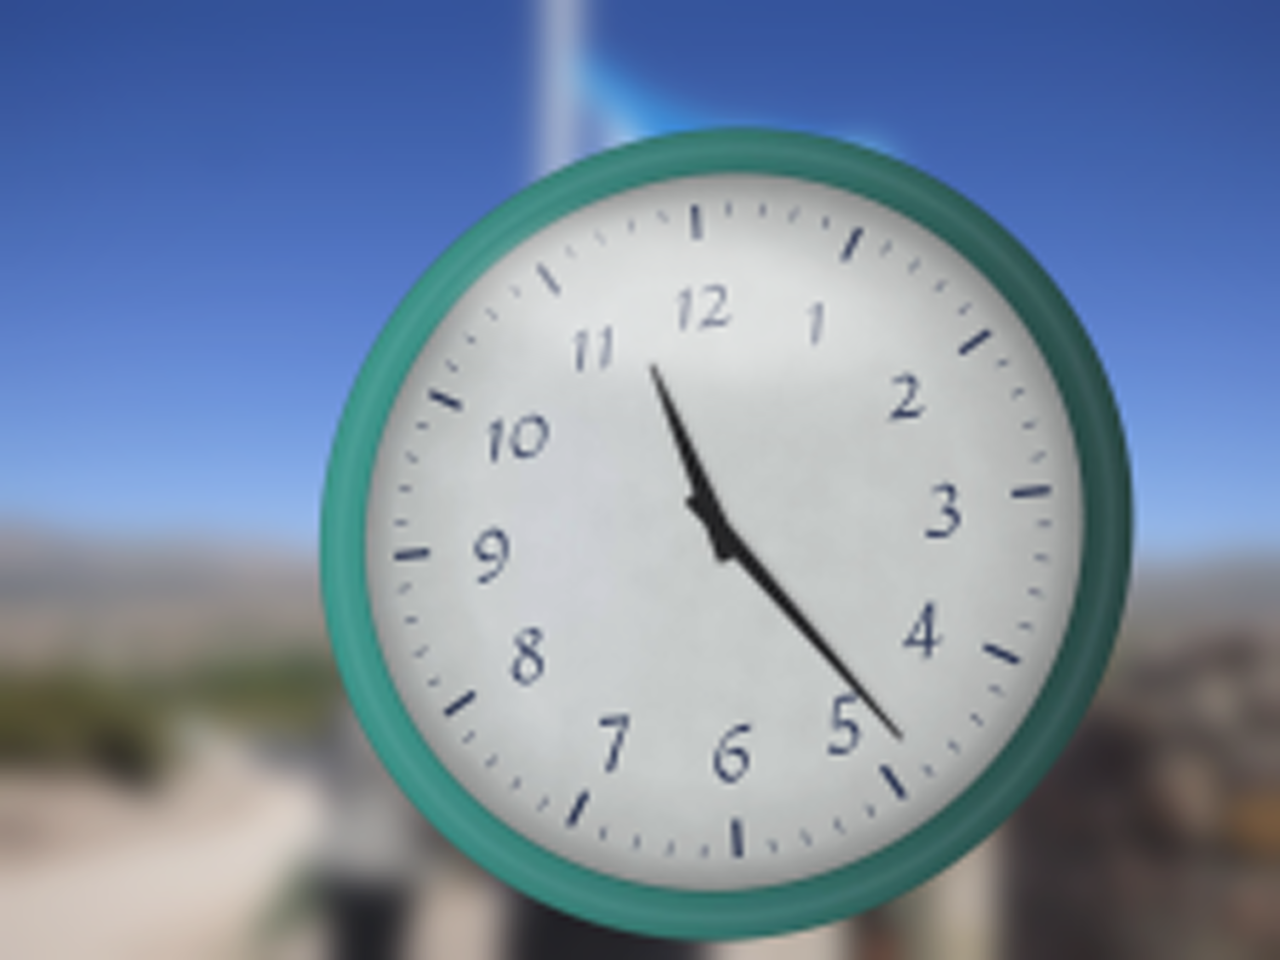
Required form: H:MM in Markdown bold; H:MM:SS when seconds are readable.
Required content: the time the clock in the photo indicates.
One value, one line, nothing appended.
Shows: **11:24**
